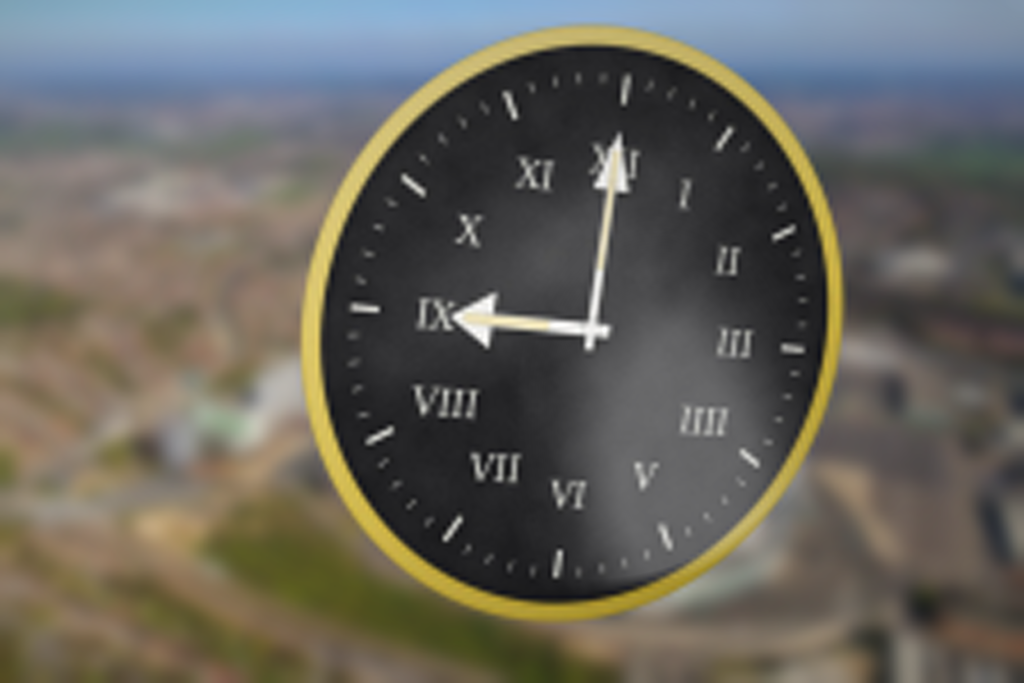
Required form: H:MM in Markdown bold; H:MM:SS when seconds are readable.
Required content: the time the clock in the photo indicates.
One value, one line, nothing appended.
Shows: **9:00**
